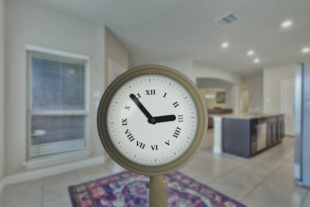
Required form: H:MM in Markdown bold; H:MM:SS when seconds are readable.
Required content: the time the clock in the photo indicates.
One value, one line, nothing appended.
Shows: **2:54**
